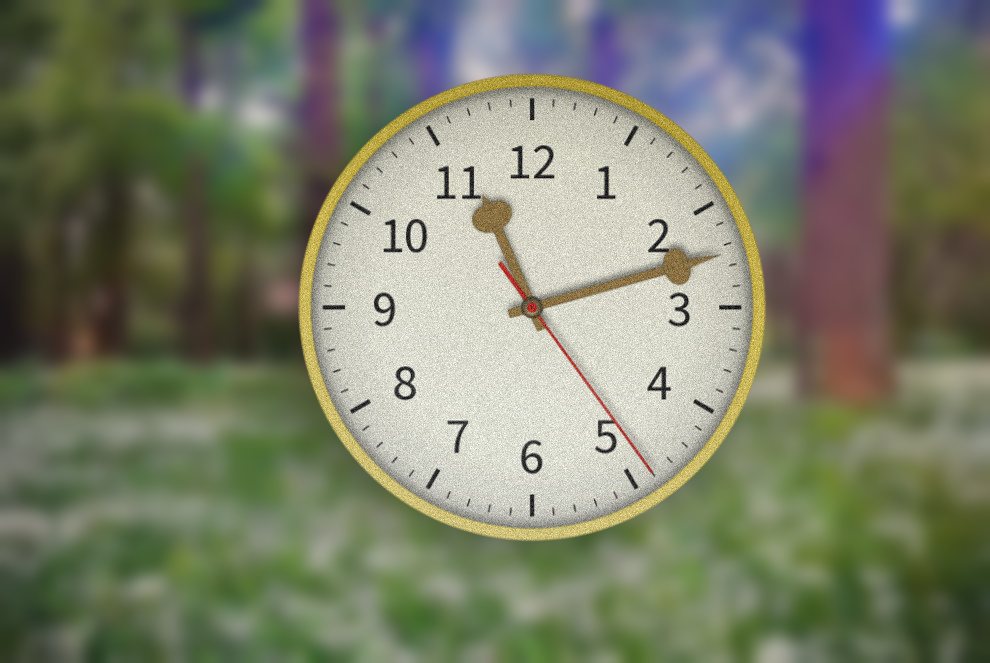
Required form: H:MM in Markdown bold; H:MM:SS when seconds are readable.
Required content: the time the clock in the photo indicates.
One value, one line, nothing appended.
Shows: **11:12:24**
